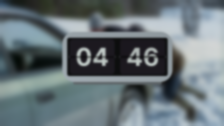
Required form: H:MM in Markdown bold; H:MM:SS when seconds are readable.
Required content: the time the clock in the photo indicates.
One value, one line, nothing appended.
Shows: **4:46**
